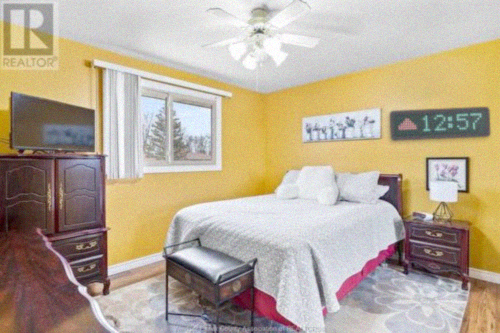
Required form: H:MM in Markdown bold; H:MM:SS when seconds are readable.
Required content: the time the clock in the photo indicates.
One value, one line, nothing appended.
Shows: **12:57**
